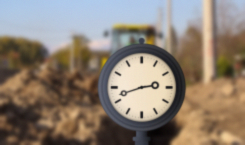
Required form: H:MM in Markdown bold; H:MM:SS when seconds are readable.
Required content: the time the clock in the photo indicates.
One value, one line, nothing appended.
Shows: **2:42**
